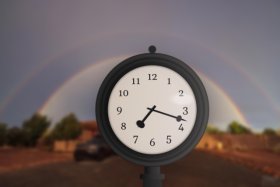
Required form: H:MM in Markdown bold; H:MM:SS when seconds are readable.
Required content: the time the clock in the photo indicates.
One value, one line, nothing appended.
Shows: **7:18**
